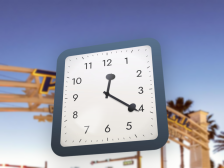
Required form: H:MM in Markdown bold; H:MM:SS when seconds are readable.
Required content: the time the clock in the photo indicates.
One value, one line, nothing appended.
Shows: **12:21**
